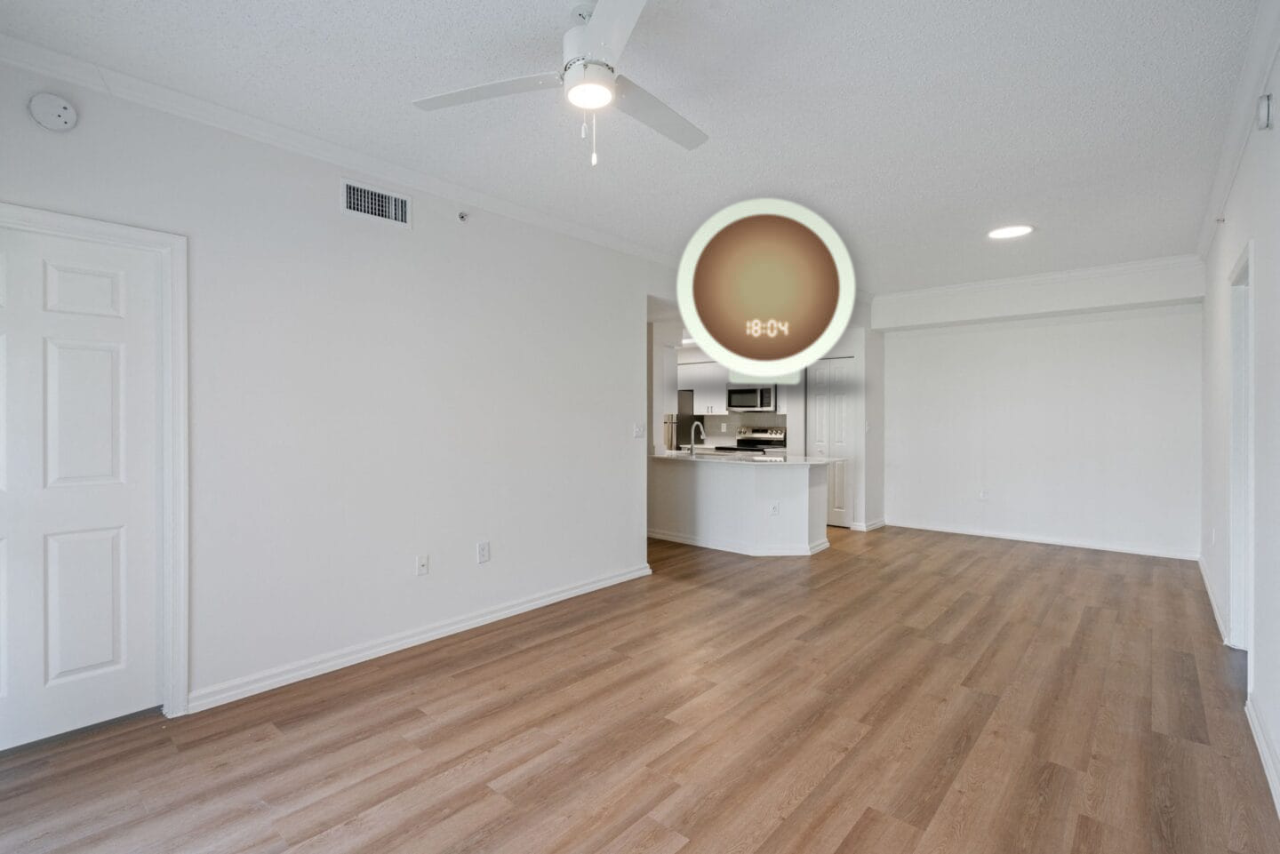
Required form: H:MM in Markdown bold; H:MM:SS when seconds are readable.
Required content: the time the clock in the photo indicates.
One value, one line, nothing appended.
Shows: **18:04**
